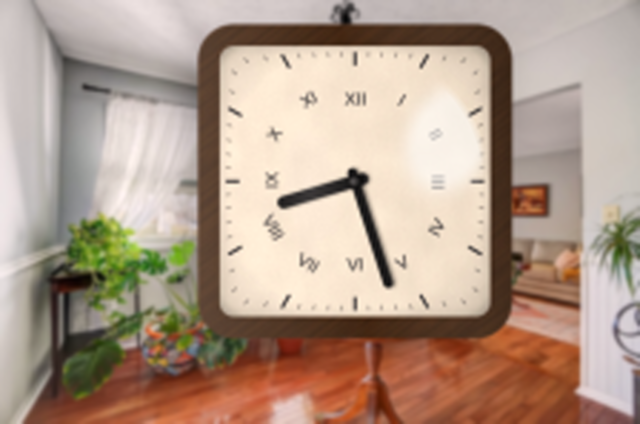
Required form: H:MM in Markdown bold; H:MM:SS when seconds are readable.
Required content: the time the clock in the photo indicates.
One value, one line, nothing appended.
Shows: **8:27**
